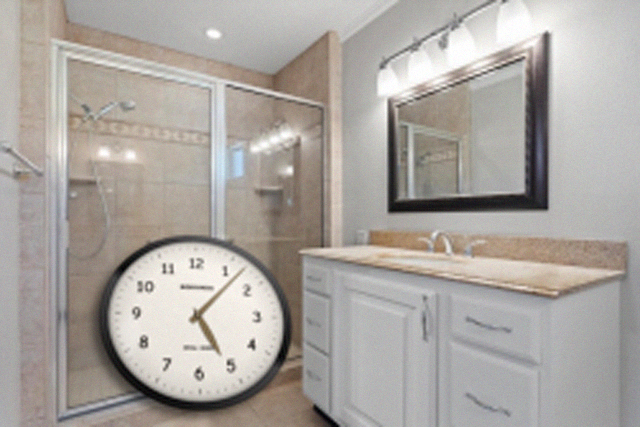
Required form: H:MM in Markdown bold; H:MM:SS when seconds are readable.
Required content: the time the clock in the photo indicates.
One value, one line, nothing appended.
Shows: **5:07**
